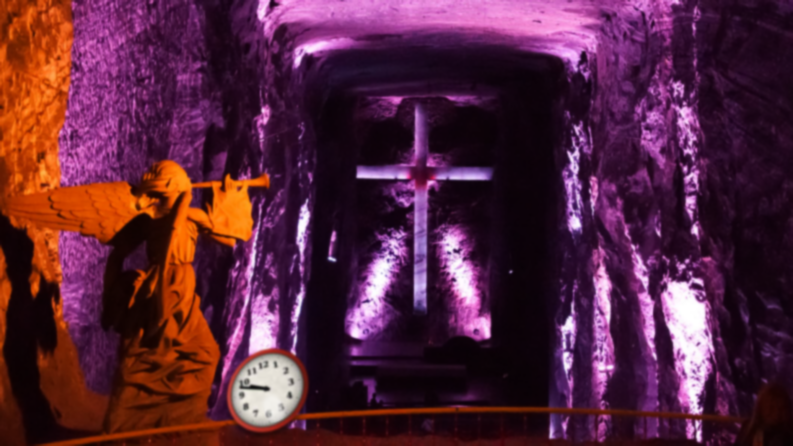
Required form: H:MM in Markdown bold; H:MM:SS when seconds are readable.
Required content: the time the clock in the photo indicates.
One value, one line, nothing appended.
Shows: **9:48**
